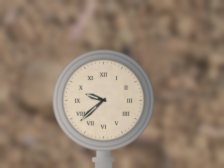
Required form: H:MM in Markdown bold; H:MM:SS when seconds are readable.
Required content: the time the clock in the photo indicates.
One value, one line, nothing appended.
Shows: **9:38**
